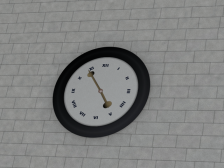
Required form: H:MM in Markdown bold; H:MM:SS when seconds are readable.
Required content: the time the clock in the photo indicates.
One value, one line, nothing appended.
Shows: **4:54**
